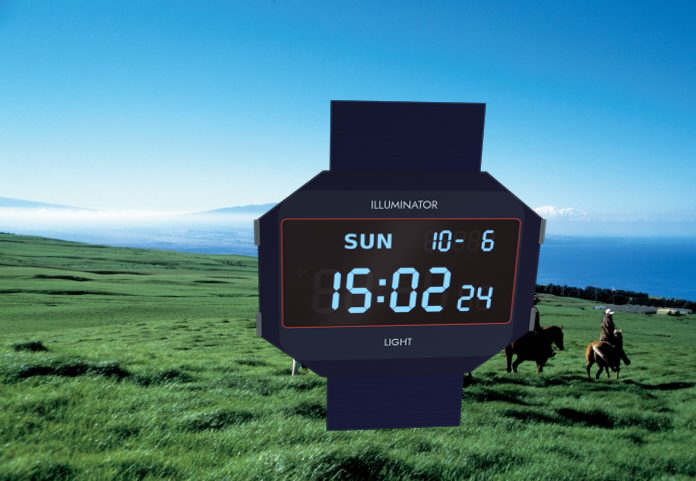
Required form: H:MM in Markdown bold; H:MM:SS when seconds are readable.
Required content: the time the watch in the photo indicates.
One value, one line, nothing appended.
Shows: **15:02:24**
